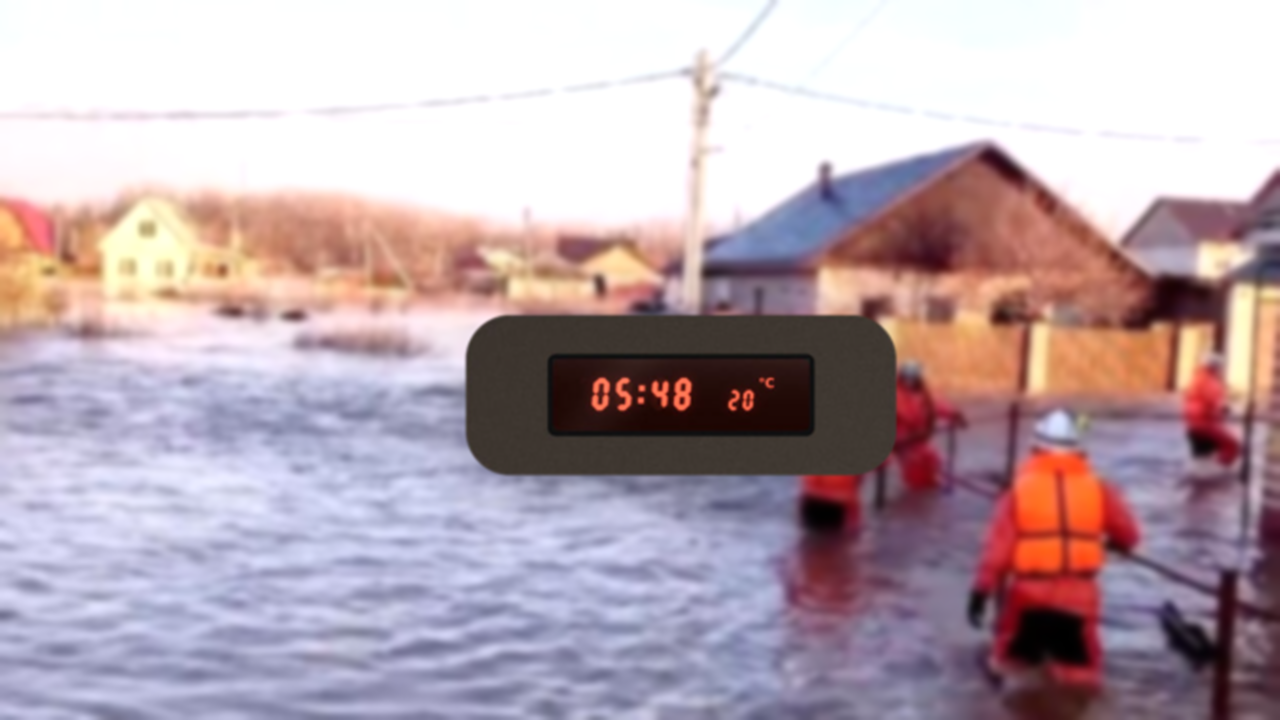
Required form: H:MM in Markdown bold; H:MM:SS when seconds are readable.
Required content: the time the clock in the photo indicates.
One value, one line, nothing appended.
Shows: **5:48**
